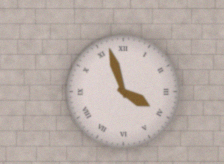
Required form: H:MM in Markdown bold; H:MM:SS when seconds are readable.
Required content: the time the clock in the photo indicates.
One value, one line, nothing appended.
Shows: **3:57**
